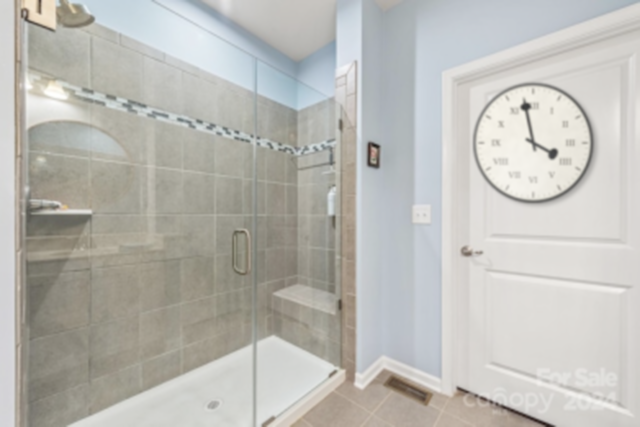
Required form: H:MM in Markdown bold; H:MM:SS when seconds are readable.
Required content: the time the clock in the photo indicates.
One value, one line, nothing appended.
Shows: **3:58**
